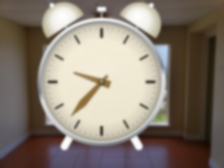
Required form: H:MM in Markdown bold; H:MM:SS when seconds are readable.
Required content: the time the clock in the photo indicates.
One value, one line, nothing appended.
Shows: **9:37**
